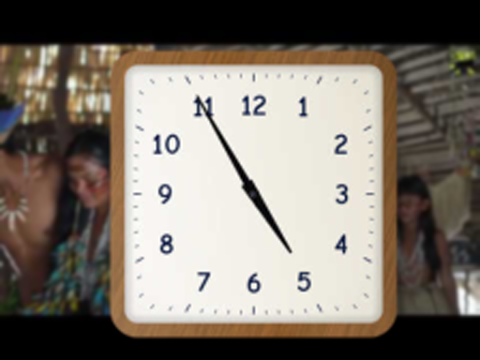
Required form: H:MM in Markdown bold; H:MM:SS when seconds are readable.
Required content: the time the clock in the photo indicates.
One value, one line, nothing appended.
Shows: **4:55**
